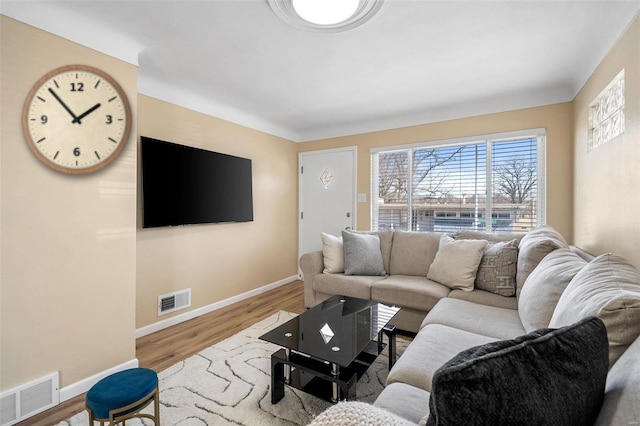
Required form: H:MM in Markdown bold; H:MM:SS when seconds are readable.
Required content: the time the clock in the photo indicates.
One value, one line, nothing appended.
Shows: **1:53**
